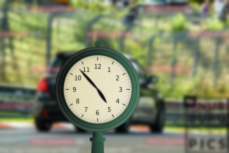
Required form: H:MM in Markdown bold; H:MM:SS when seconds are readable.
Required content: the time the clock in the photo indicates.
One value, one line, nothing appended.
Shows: **4:53**
